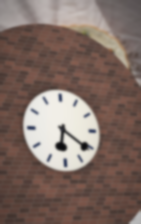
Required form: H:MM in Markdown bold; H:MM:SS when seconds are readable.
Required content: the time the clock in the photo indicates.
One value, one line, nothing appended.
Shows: **6:21**
